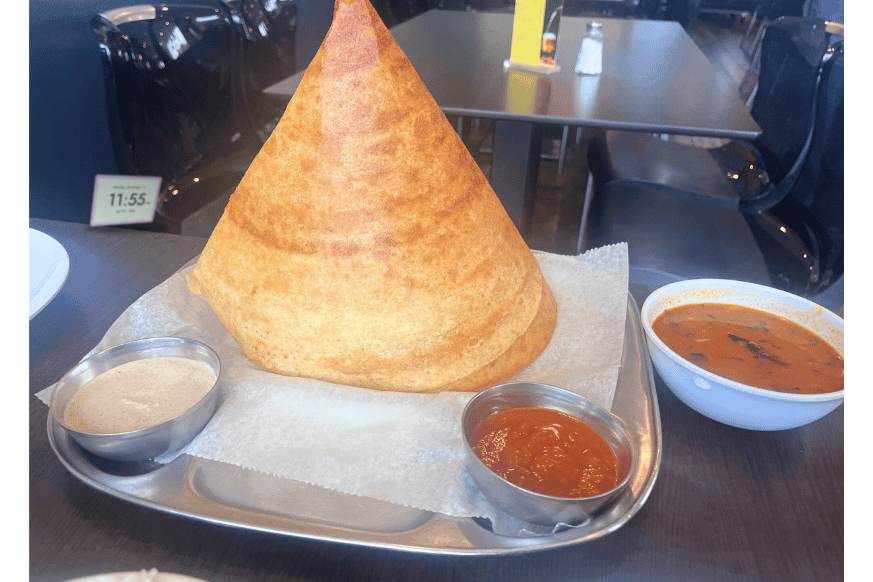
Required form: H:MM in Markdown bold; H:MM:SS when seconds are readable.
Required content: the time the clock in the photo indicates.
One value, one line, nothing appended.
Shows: **11:55**
